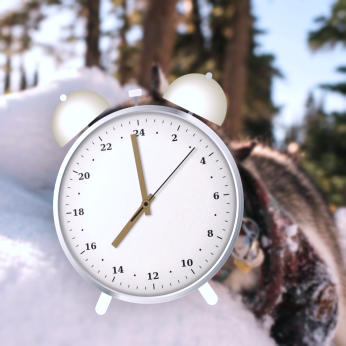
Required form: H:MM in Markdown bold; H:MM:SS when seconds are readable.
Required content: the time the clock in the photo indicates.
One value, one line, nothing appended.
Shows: **14:59:08**
